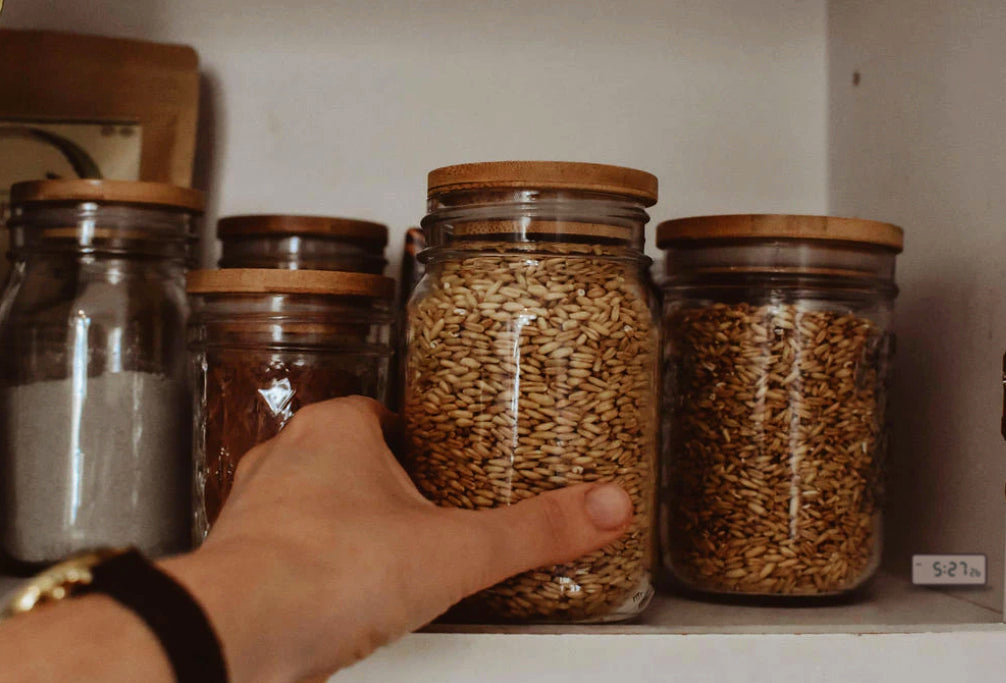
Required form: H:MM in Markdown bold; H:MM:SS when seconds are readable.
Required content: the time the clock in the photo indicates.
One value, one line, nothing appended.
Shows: **5:27**
